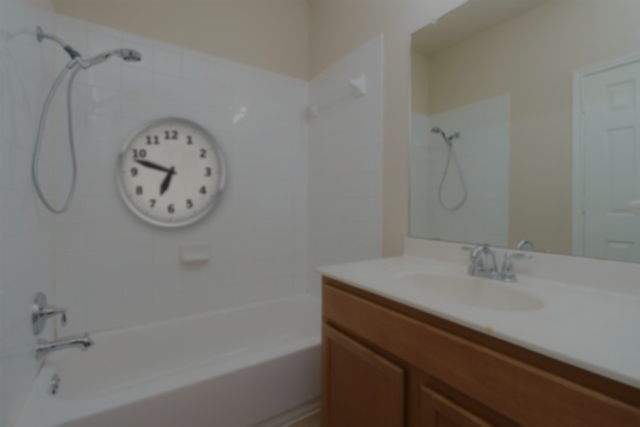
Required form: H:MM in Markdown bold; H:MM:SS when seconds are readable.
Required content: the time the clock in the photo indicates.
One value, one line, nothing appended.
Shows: **6:48**
